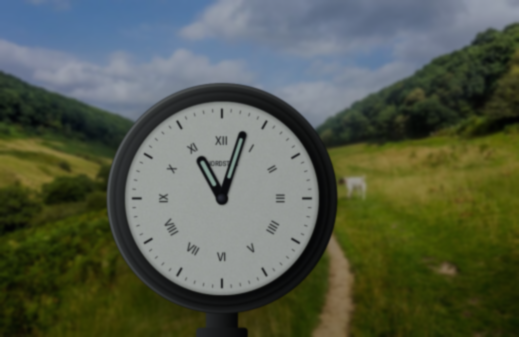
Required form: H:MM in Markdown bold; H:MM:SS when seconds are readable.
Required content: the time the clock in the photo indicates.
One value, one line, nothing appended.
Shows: **11:03**
